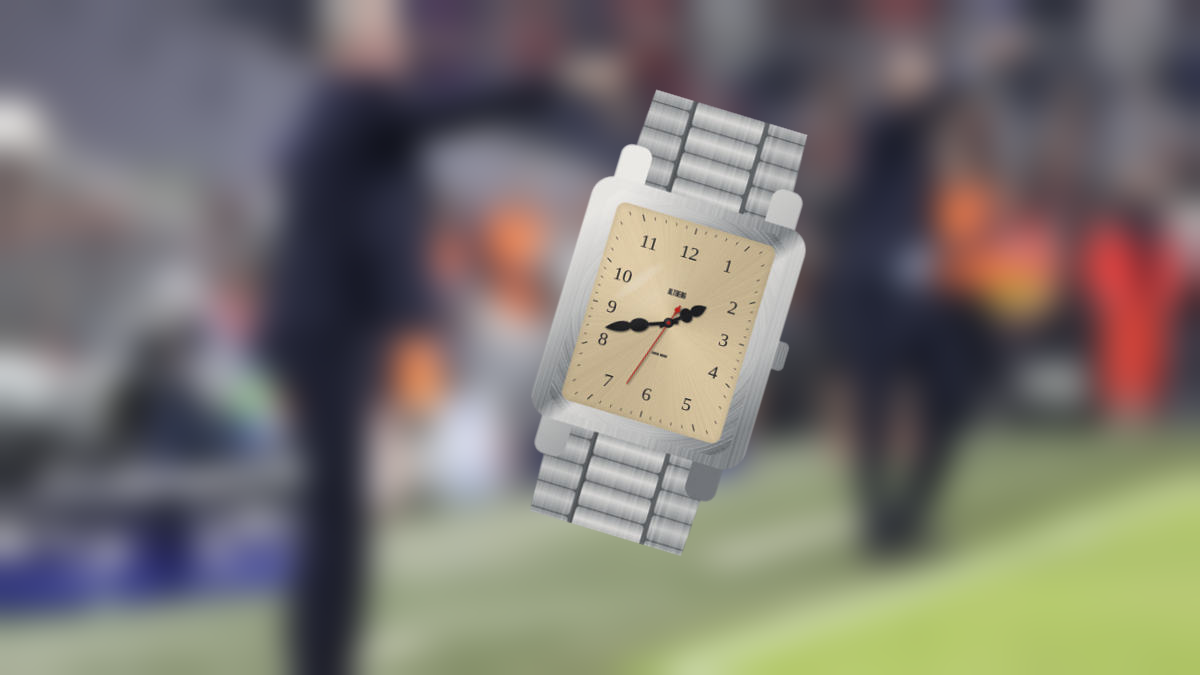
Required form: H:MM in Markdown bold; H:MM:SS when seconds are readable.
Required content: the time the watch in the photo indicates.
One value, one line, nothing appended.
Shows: **1:41:33**
